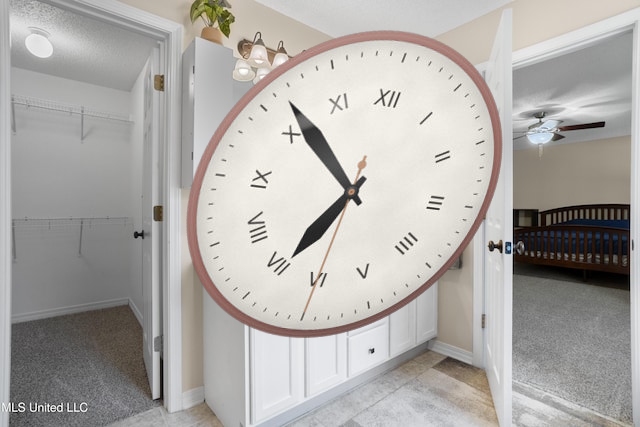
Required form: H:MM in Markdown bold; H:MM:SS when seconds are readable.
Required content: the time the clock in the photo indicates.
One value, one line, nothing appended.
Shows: **6:51:30**
